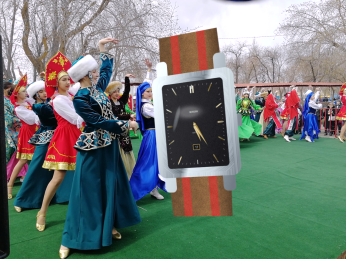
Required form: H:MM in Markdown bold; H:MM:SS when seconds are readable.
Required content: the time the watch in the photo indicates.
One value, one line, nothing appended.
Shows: **5:25**
